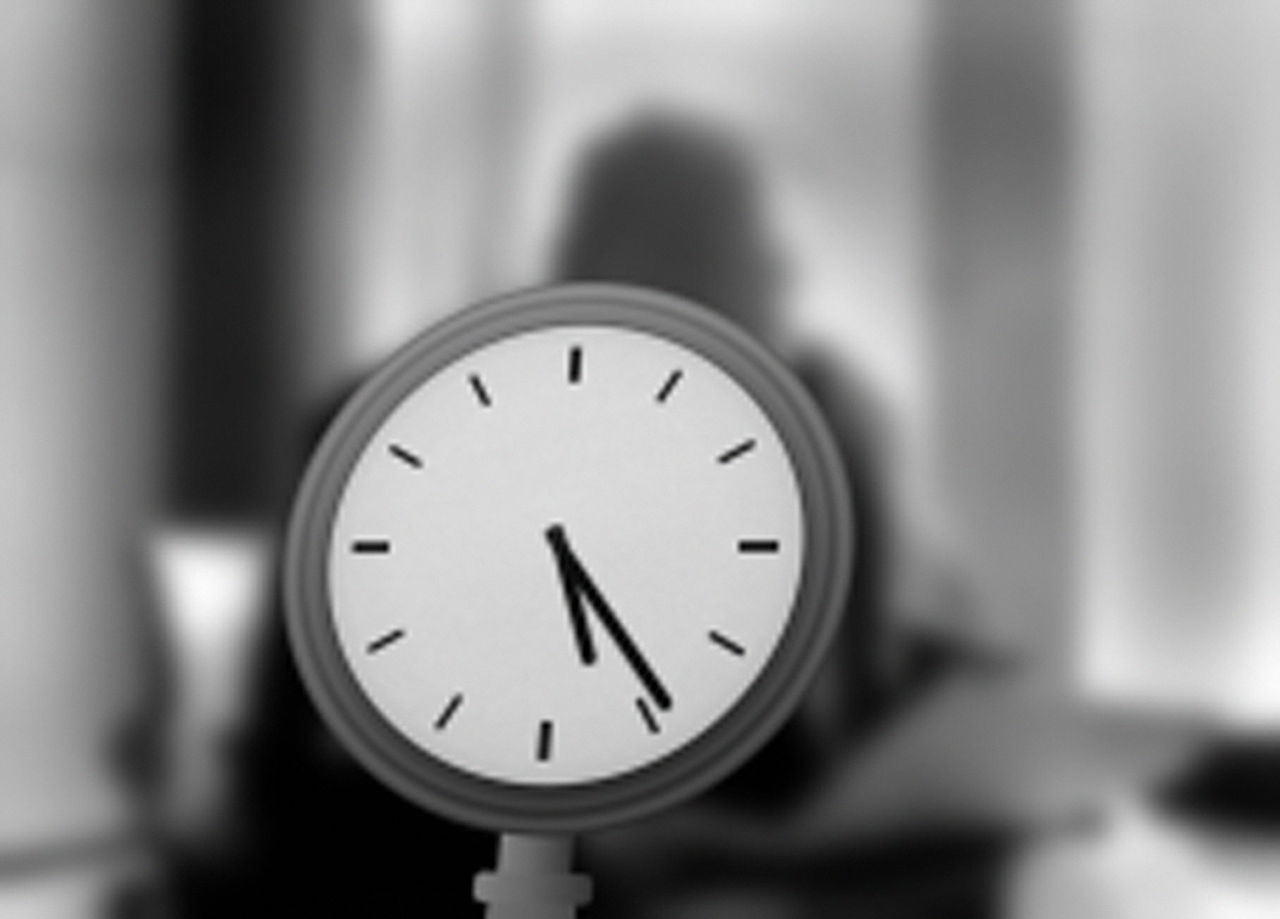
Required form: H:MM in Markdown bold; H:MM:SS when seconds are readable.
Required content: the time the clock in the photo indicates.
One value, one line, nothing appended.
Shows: **5:24**
